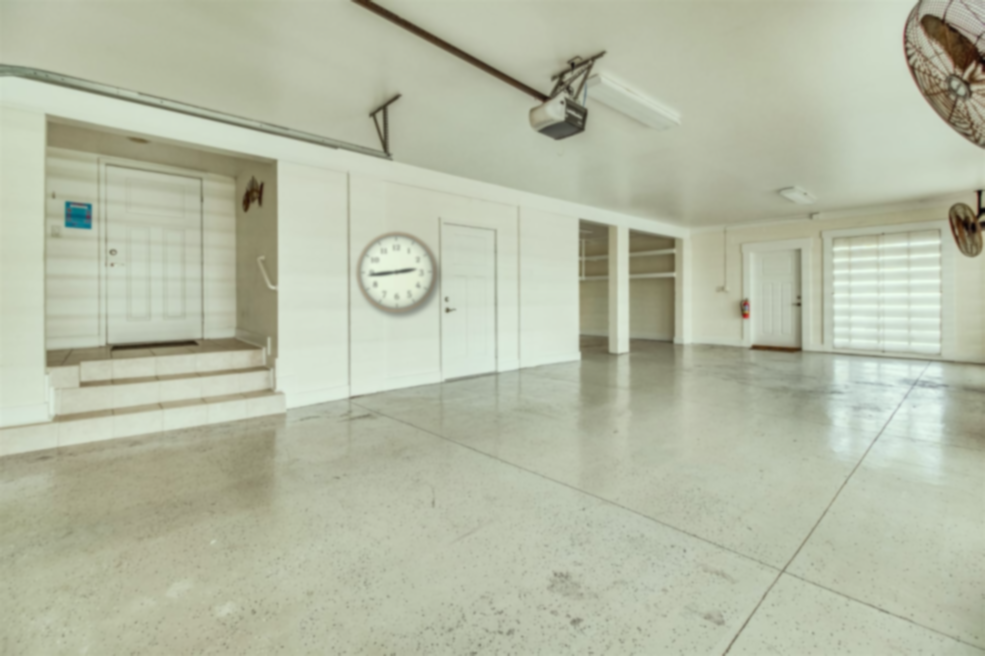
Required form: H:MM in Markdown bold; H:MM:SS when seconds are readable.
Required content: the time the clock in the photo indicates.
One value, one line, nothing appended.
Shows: **2:44**
